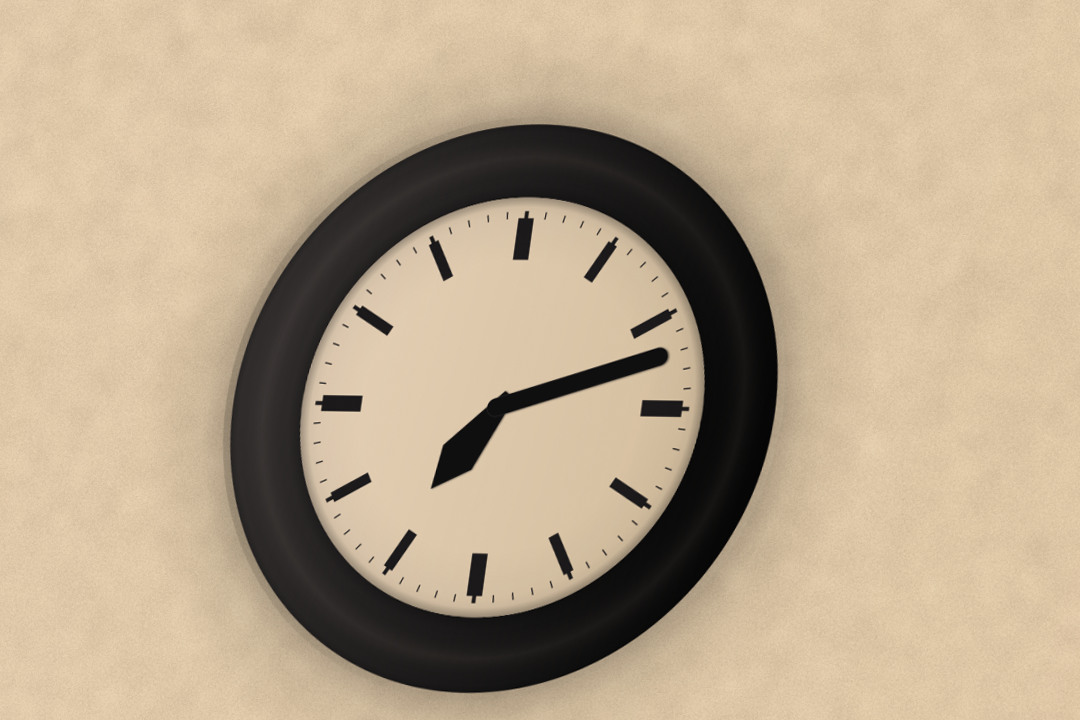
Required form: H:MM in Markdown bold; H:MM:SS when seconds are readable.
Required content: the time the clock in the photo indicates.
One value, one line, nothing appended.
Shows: **7:12**
